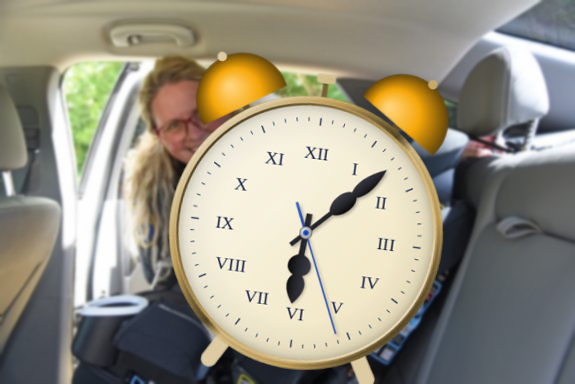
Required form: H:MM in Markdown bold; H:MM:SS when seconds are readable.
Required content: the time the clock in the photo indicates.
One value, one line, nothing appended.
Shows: **6:07:26**
